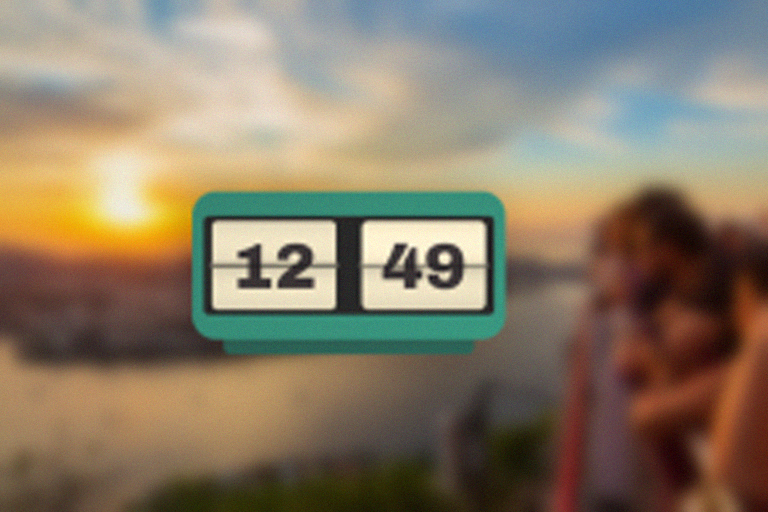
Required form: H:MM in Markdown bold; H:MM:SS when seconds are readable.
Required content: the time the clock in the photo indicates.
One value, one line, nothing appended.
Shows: **12:49**
